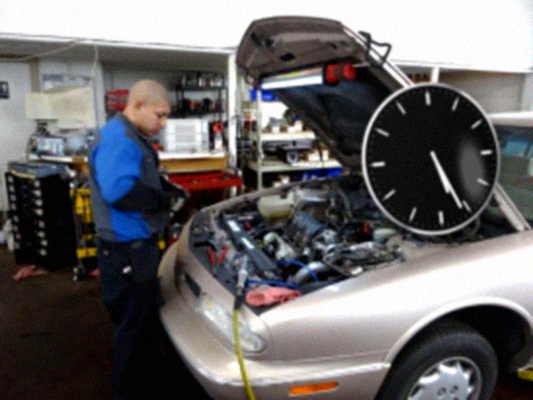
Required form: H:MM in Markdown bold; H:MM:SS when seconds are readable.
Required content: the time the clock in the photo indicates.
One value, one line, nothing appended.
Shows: **5:26**
